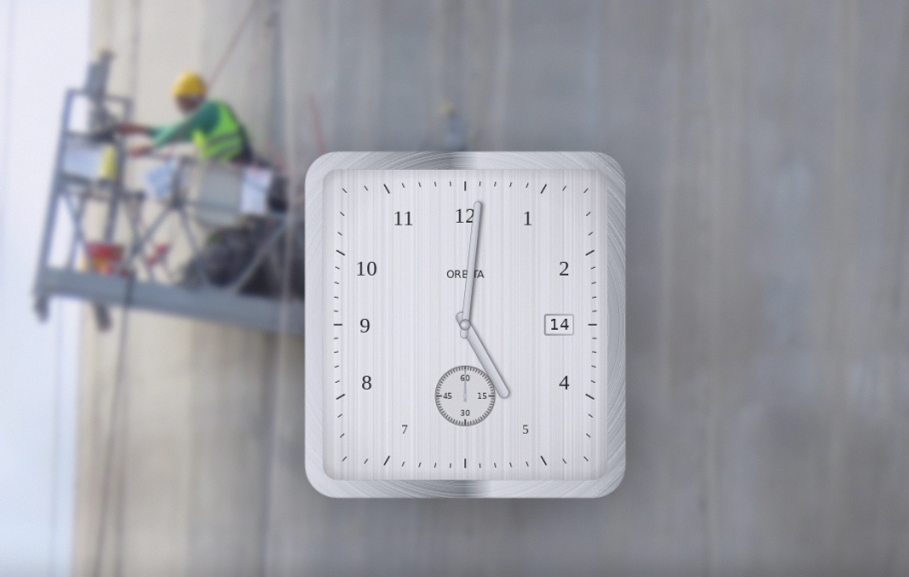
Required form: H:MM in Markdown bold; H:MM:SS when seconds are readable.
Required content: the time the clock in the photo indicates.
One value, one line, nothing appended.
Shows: **5:01**
